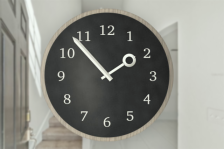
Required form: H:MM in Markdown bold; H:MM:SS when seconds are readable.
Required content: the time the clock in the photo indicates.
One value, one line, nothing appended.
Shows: **1:53**
